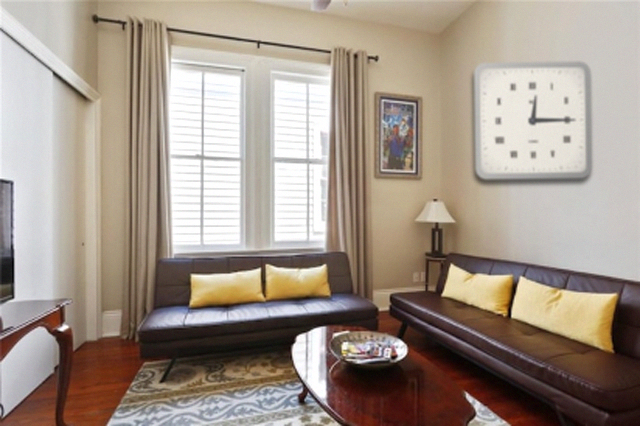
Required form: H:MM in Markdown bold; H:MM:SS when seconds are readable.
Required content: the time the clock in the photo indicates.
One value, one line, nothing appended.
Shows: **12:15**
